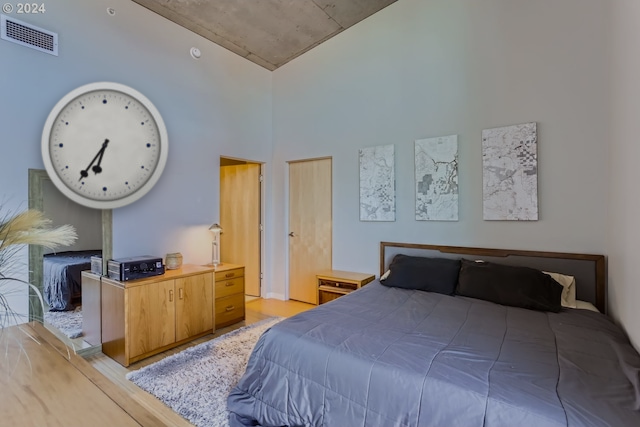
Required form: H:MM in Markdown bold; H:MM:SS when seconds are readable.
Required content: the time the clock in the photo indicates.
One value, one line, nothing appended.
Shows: **6:36**
